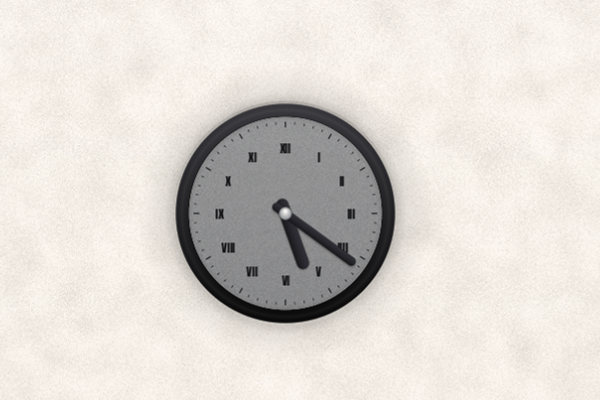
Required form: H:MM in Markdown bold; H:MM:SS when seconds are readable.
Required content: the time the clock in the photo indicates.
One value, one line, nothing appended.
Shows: **5:21**
